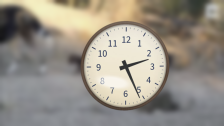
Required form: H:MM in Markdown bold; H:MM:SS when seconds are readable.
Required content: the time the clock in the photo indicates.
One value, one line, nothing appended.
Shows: **2:26**
